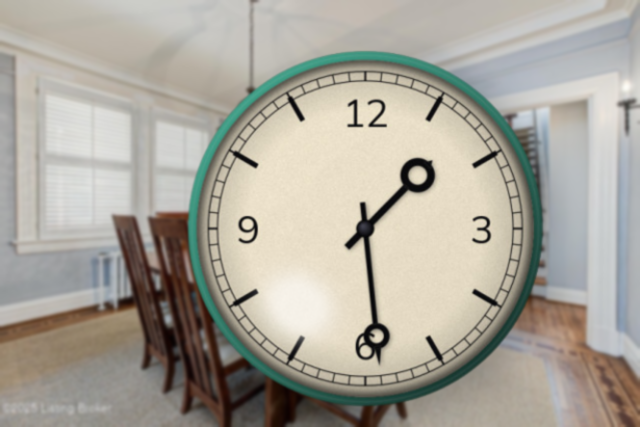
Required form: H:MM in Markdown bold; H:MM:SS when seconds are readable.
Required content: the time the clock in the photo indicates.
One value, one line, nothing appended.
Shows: **1:29**
